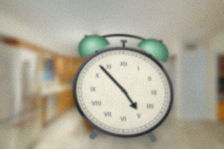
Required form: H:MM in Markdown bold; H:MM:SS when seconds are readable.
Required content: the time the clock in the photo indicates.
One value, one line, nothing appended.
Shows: **4:53**
